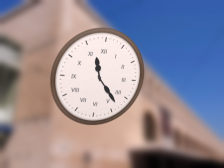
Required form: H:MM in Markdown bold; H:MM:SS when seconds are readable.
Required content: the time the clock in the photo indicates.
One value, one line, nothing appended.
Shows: **11:23**
